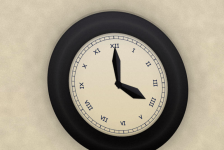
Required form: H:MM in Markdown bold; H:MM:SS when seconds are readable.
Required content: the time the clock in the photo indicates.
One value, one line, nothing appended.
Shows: **4:00**
